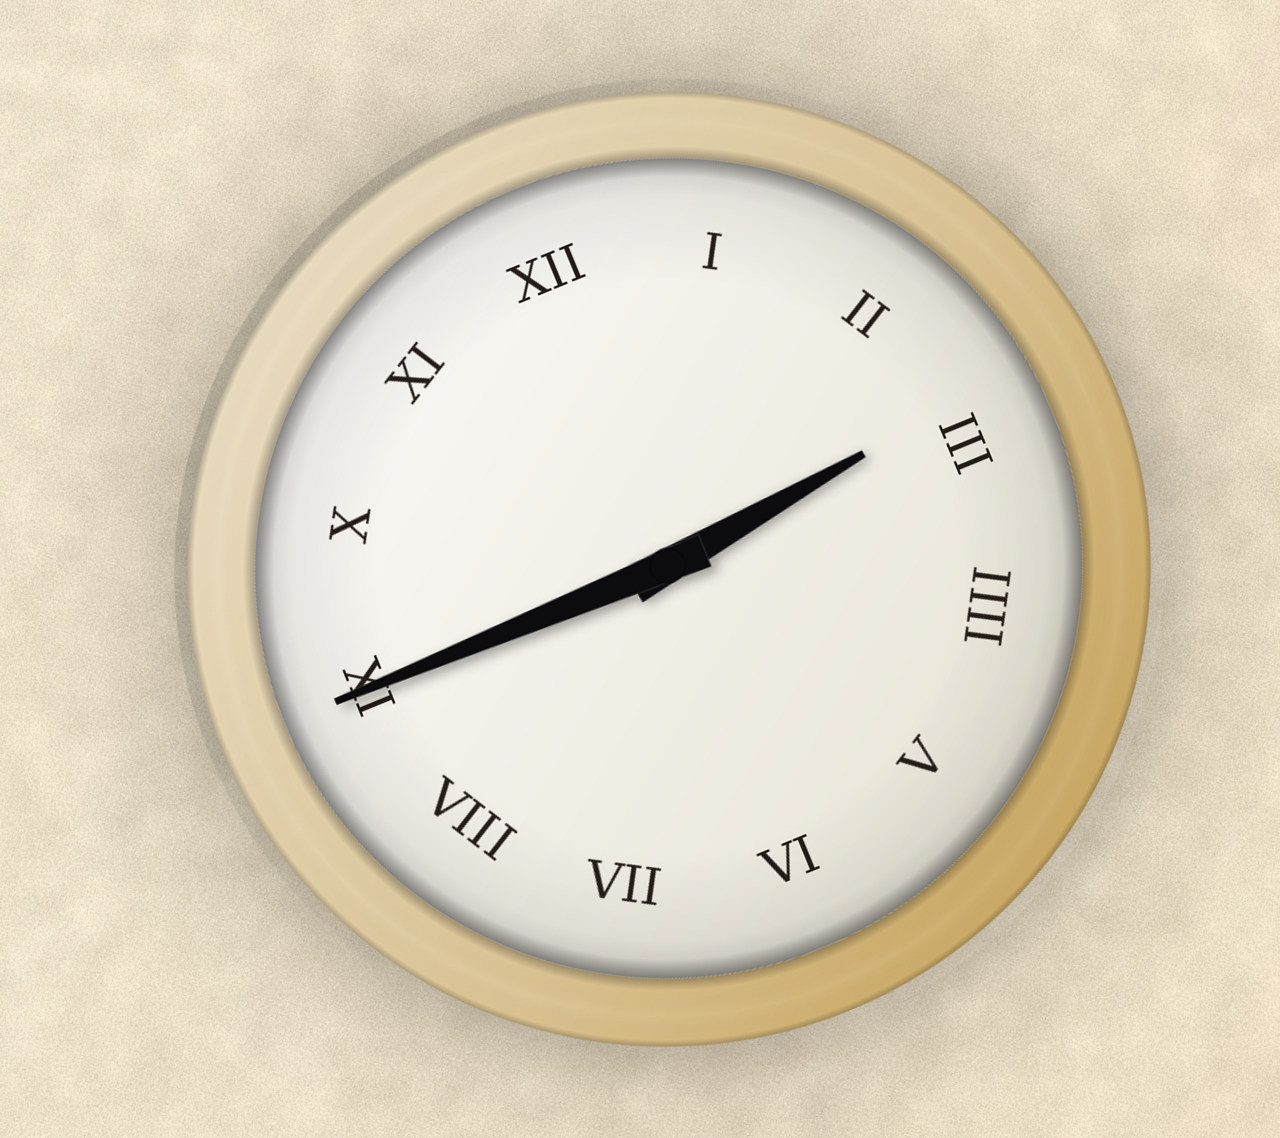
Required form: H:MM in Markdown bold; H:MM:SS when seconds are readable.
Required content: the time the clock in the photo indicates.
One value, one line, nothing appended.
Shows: **2:45**
